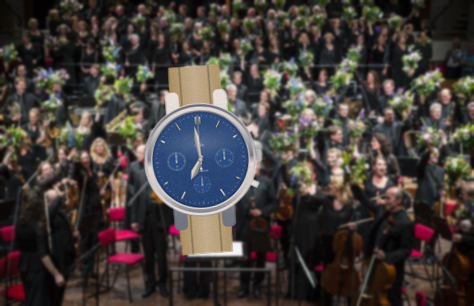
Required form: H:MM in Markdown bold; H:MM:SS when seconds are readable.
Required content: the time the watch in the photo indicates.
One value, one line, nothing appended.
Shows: **6:59**
